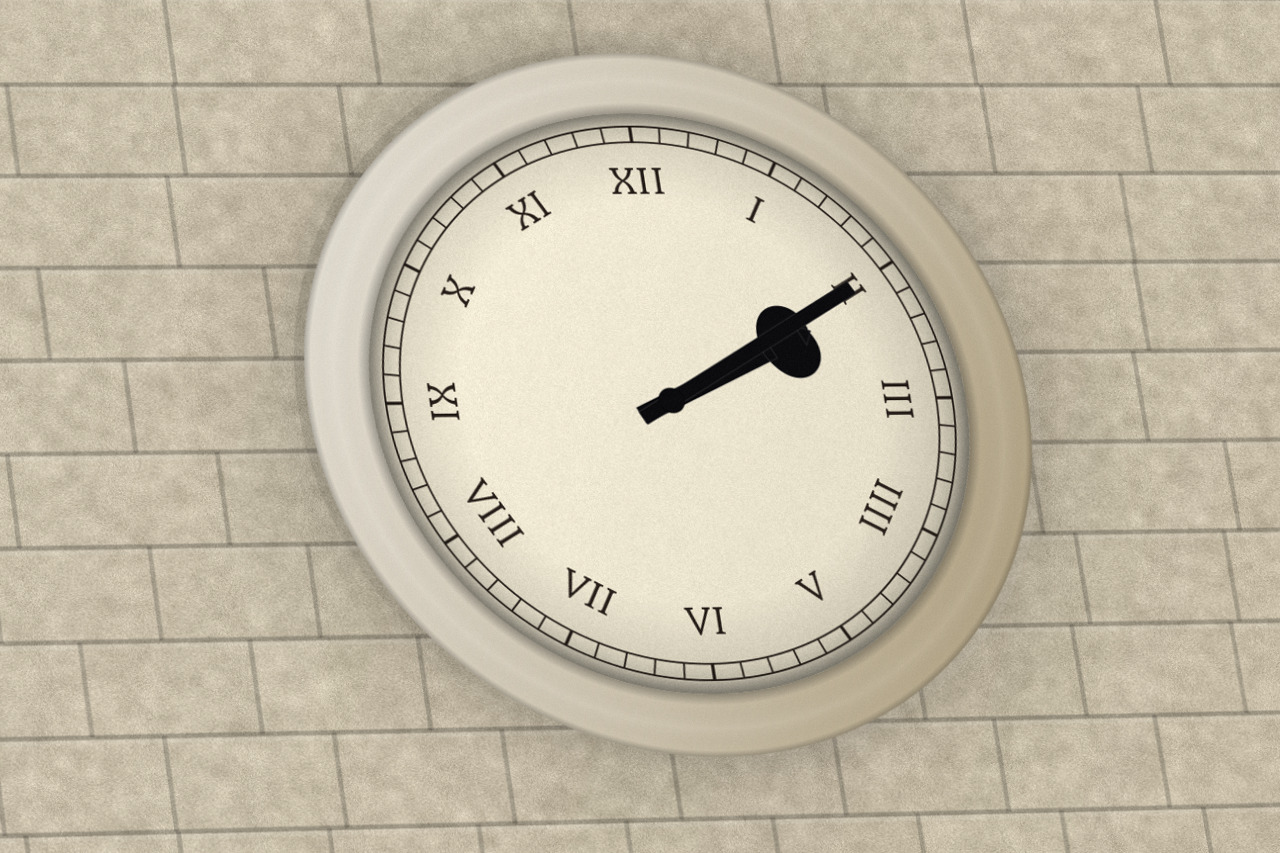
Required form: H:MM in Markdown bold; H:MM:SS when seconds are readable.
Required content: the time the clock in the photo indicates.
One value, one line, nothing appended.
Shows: **2:10**
